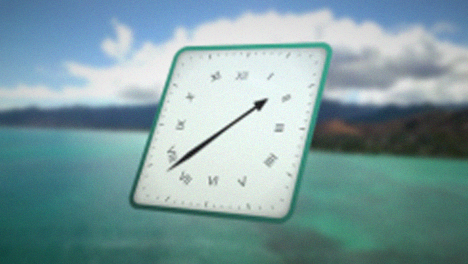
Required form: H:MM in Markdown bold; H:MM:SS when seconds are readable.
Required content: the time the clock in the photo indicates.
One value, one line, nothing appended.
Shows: **1:38**
